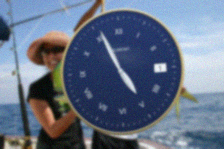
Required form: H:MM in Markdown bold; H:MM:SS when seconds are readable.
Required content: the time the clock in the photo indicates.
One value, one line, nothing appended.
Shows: **4:56**
